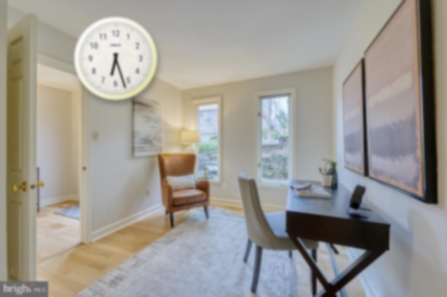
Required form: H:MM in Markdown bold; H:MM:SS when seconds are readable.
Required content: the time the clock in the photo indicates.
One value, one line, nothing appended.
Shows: **6:27**
